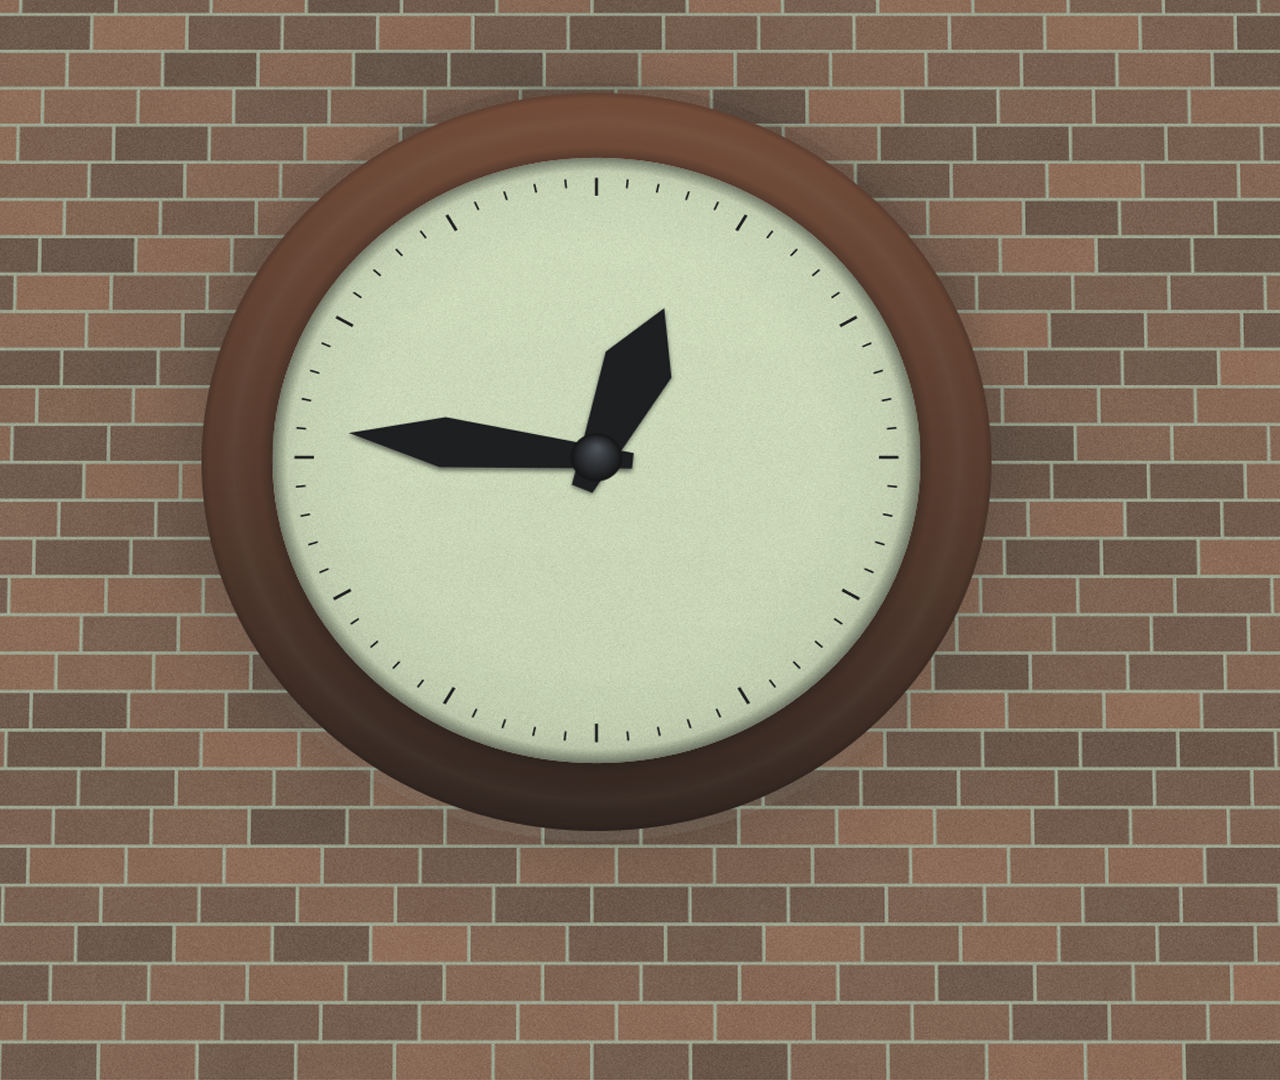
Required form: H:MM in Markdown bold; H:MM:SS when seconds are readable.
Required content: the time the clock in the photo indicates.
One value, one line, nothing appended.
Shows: **12:46**
